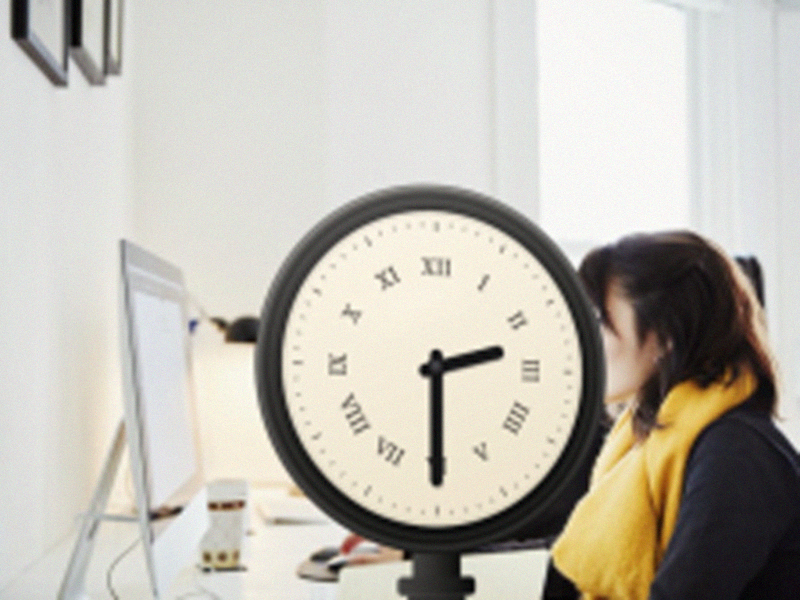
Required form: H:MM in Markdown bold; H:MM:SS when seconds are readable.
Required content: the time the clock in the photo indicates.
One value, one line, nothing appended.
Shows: **2:30**
